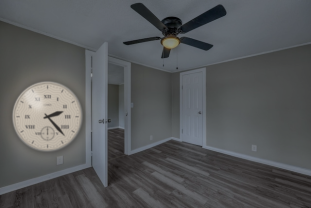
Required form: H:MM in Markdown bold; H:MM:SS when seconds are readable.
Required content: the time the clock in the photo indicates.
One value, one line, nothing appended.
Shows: **2:23**
